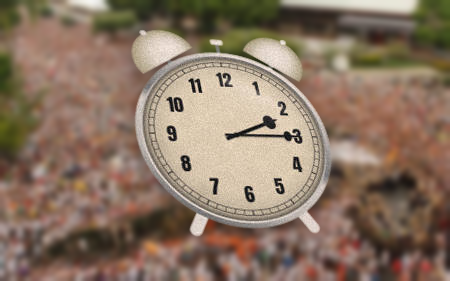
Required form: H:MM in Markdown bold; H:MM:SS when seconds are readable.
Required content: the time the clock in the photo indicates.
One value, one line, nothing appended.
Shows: **2:15**
